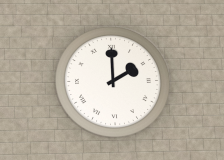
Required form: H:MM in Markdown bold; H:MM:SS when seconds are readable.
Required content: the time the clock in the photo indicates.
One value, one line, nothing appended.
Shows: **2:00**
